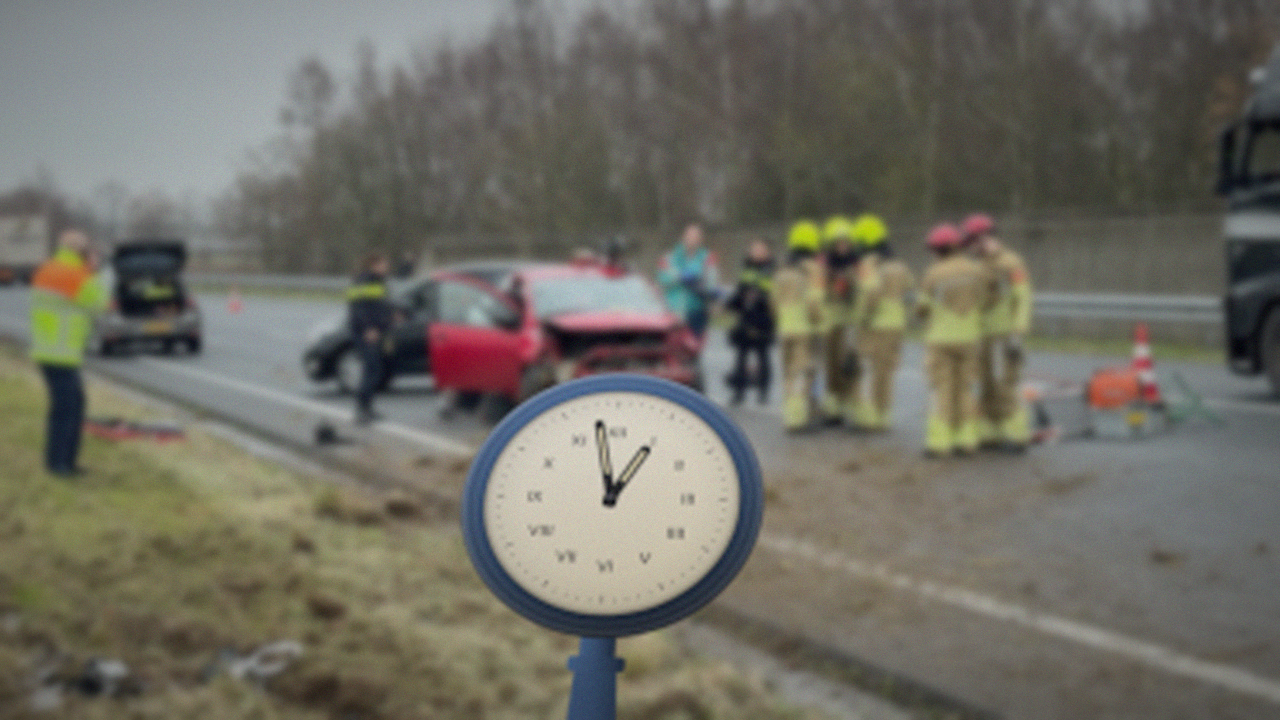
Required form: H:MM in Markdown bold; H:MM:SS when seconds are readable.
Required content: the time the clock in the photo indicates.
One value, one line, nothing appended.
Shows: **12:58**
